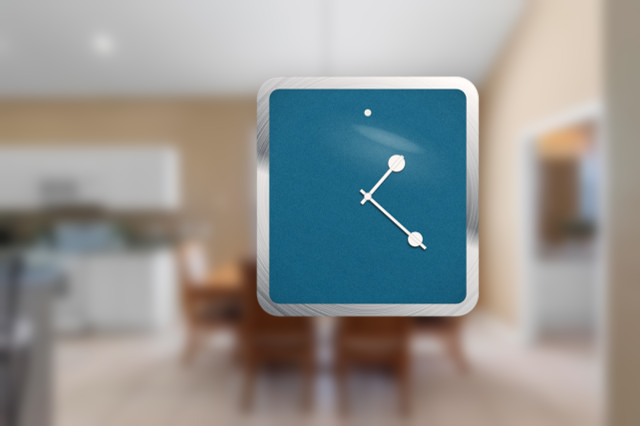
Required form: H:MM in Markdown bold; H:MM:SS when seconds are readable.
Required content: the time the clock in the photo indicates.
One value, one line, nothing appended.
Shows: **1:22**
